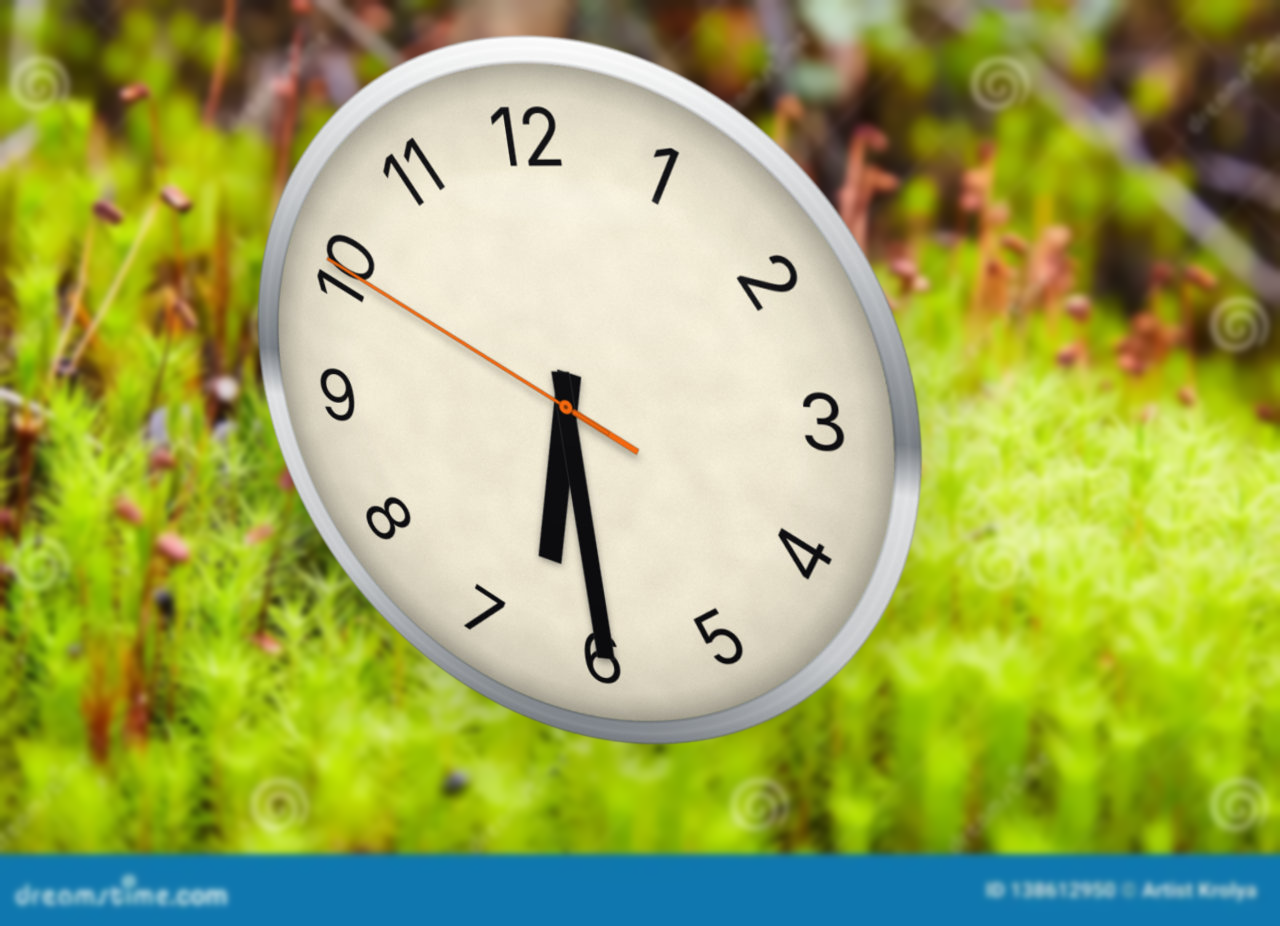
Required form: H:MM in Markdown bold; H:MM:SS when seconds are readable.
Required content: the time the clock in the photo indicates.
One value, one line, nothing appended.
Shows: **6:29:50**
